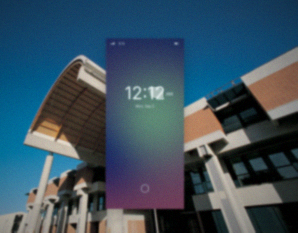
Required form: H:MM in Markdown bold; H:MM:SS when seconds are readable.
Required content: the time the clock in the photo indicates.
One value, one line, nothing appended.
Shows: **12:12**
